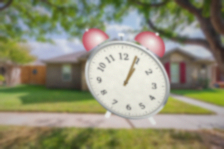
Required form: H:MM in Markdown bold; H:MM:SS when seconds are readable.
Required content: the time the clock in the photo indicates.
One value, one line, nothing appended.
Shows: **1:04**
